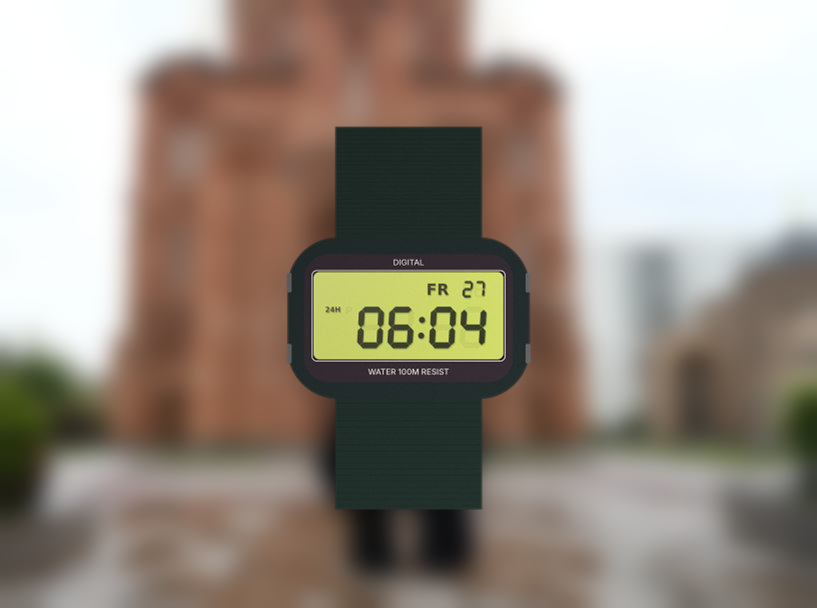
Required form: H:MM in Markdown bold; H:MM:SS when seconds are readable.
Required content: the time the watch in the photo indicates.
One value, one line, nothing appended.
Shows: **6:04**
